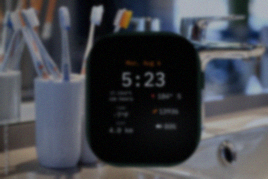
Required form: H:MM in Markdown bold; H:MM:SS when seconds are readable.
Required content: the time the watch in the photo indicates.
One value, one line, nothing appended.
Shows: **5:23**
